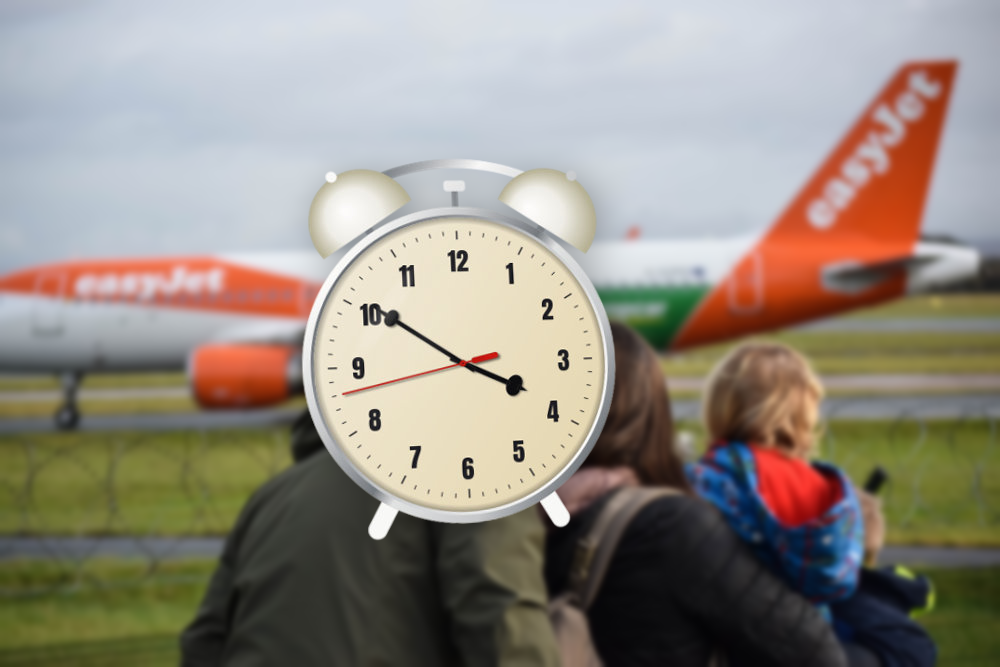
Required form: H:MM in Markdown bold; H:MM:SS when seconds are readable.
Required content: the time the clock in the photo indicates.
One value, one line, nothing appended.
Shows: **3:50:43**
